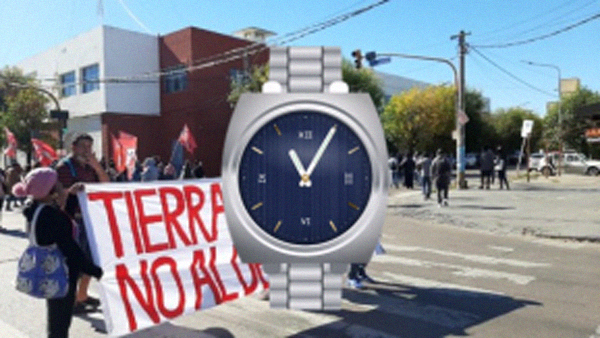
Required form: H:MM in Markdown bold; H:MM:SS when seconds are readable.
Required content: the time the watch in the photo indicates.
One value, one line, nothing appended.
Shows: **11:05**
